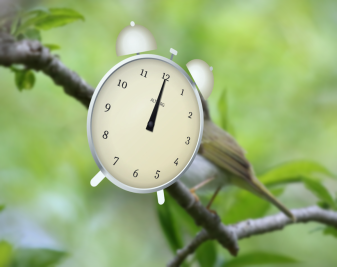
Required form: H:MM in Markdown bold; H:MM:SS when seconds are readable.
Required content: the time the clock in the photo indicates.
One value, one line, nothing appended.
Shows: **12:00**
